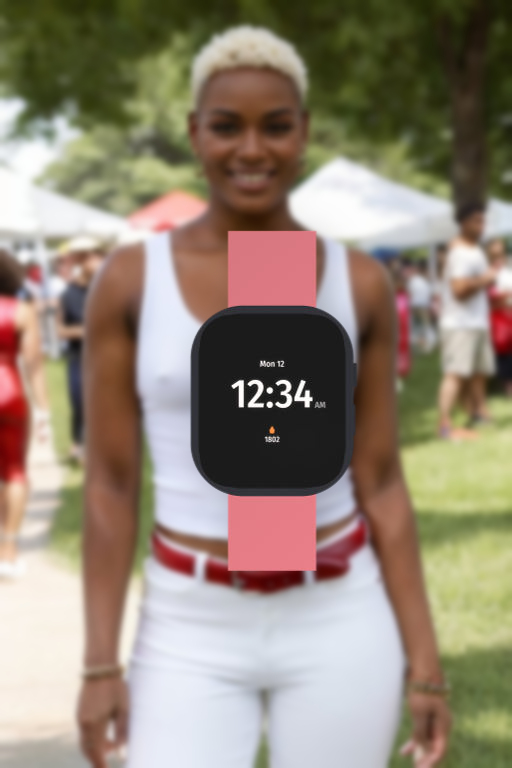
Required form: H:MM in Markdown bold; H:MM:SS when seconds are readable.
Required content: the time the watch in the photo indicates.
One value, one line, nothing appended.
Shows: **12:34**
